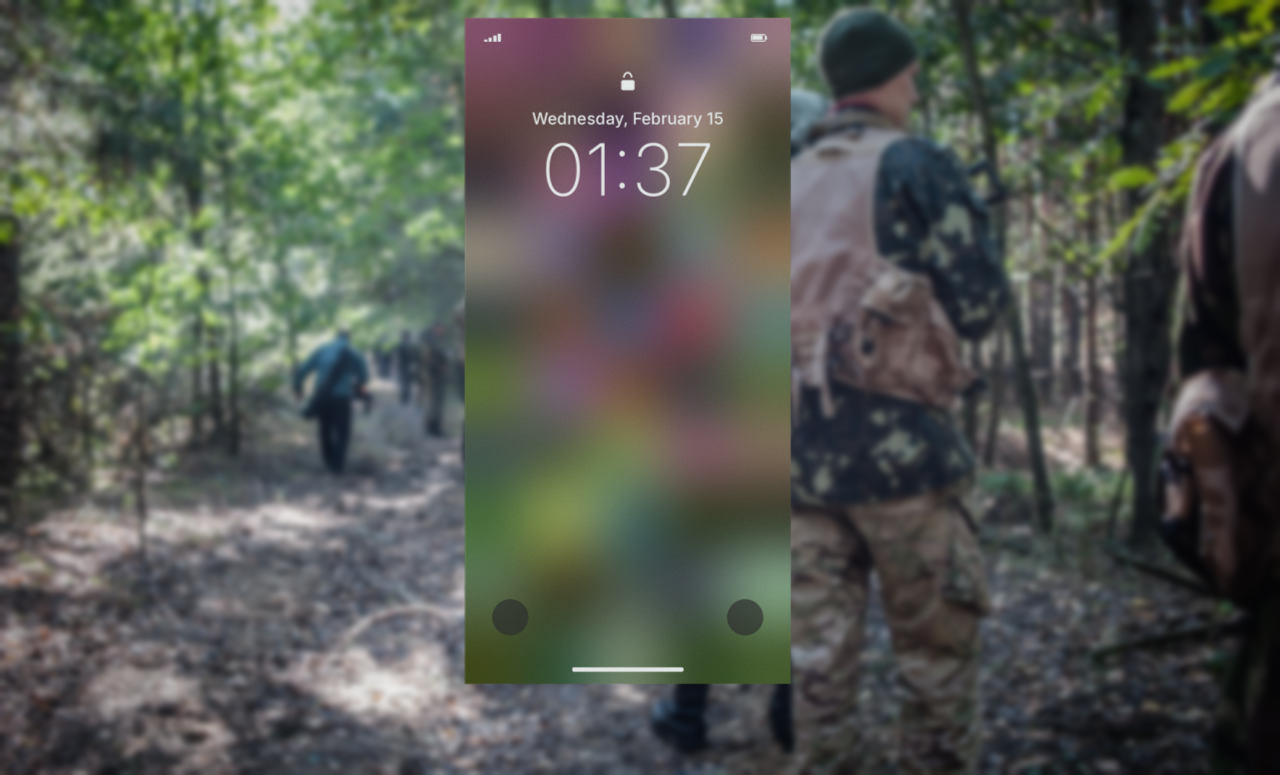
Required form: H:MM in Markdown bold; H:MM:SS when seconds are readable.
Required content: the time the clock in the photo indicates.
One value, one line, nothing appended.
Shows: **1:37**
